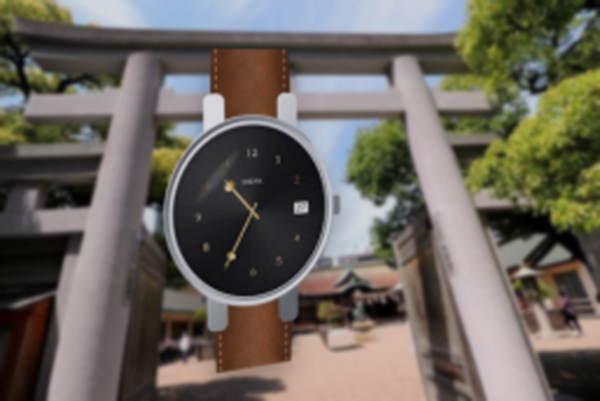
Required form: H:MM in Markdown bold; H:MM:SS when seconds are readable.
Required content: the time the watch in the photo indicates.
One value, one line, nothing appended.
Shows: **10:35**
